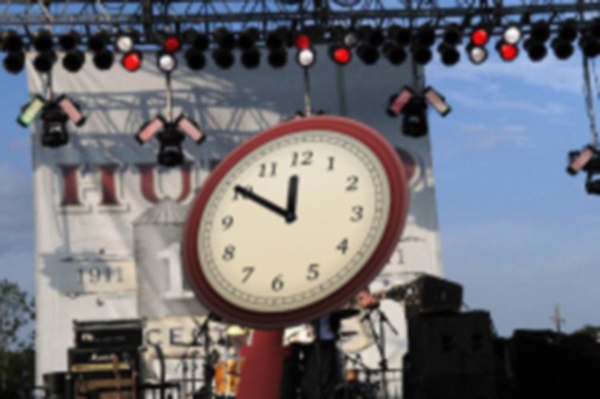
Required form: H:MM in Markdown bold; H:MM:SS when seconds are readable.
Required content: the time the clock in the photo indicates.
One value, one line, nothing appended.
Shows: **11:50**
